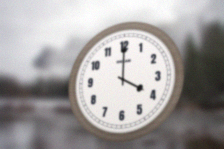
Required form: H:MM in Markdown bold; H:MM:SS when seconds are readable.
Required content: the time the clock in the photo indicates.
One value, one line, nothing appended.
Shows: **4:00**
